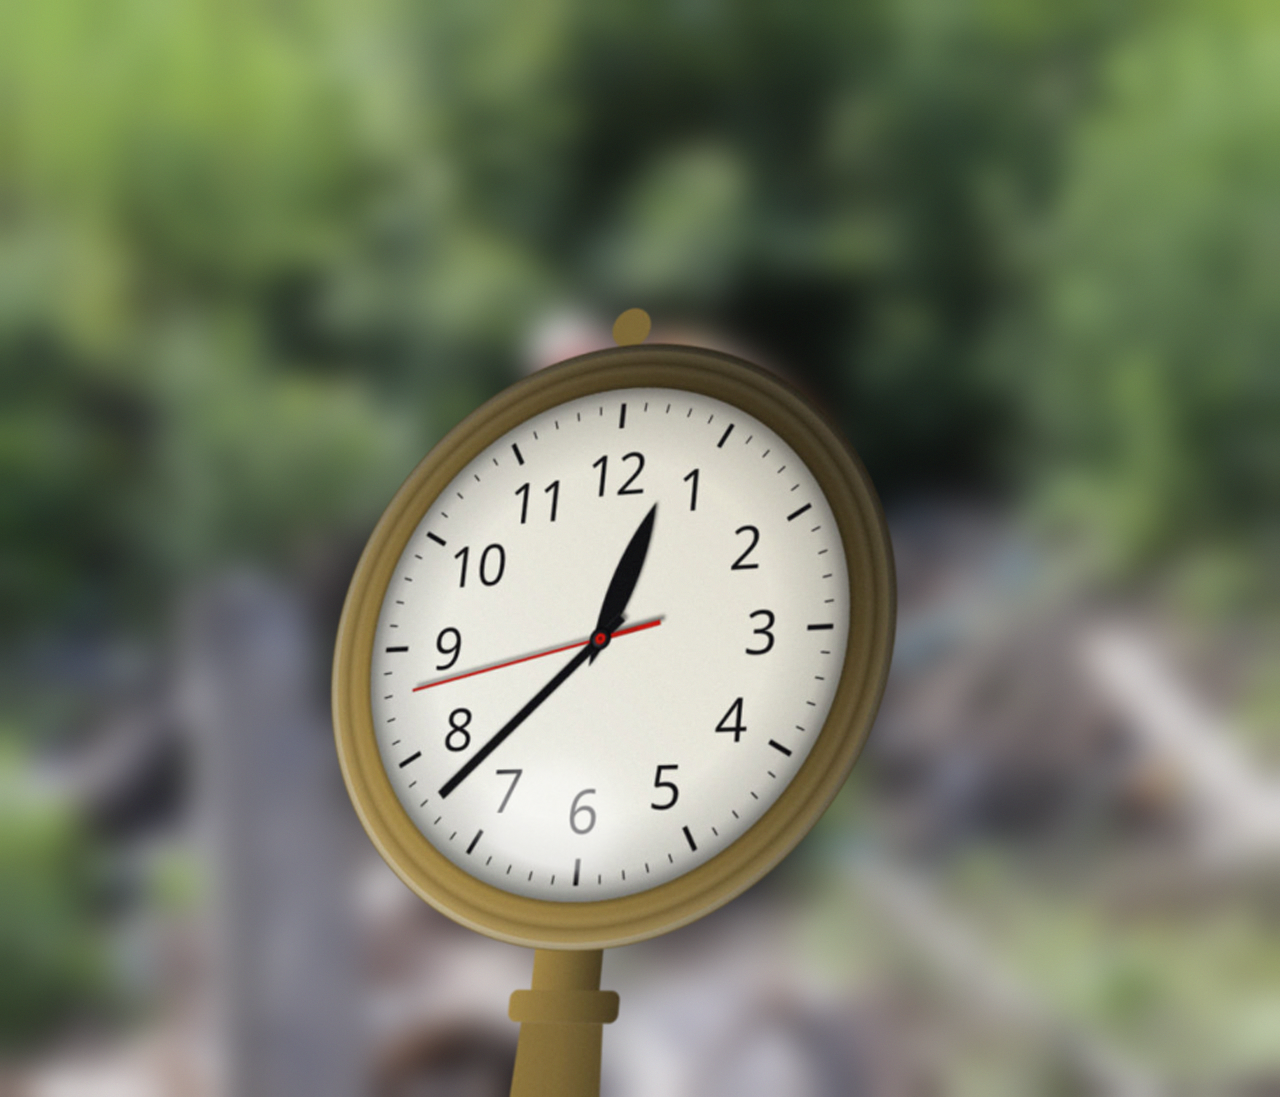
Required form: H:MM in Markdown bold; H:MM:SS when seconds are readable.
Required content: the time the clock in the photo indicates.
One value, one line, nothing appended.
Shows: **12:37:43**
